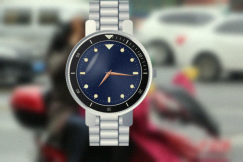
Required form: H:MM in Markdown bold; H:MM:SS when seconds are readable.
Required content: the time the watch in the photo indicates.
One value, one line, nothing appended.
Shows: **7:16**
